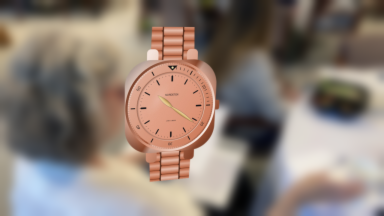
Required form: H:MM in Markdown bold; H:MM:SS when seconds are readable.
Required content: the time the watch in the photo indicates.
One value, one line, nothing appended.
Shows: **10:21**
